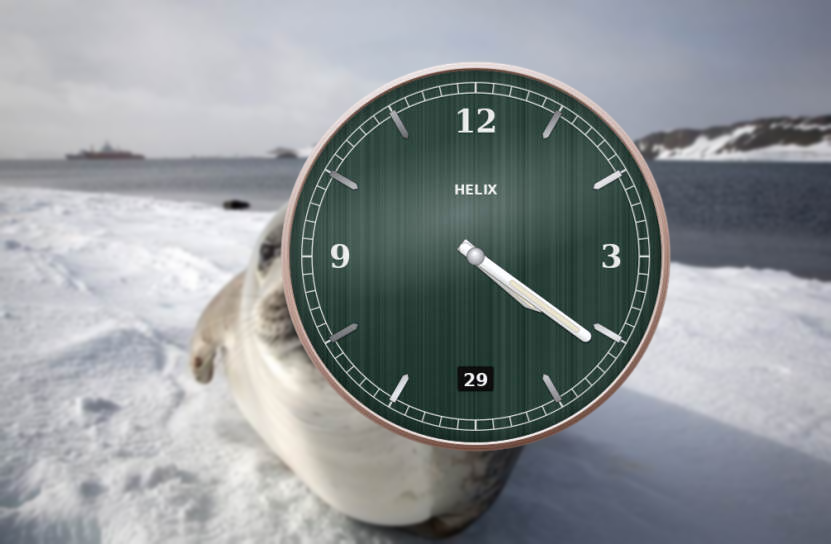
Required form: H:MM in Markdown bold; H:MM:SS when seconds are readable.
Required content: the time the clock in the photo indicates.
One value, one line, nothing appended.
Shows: **4:21**
